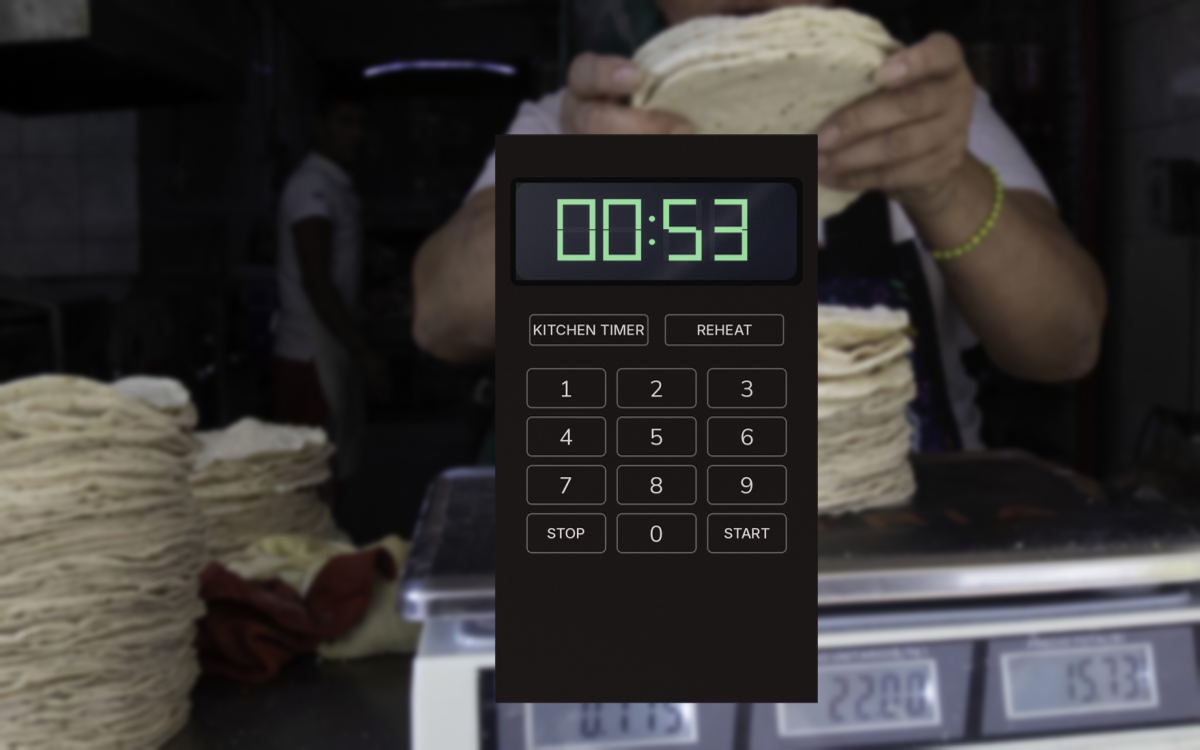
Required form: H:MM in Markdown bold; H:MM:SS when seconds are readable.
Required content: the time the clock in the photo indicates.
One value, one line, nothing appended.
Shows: **0:53**
